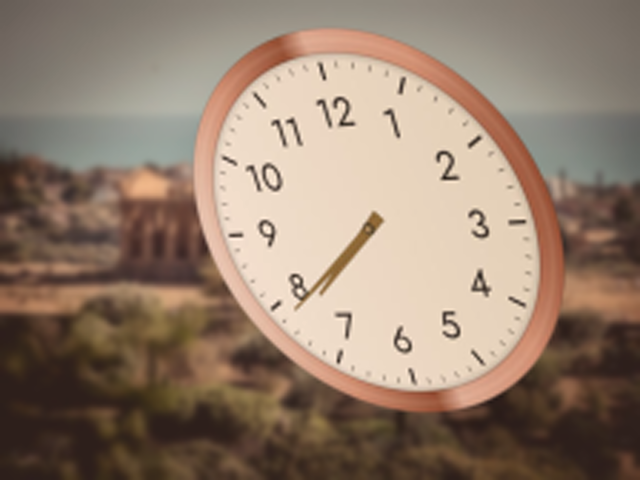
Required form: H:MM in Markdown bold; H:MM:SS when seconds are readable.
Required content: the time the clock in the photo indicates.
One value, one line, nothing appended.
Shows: **7:39**
